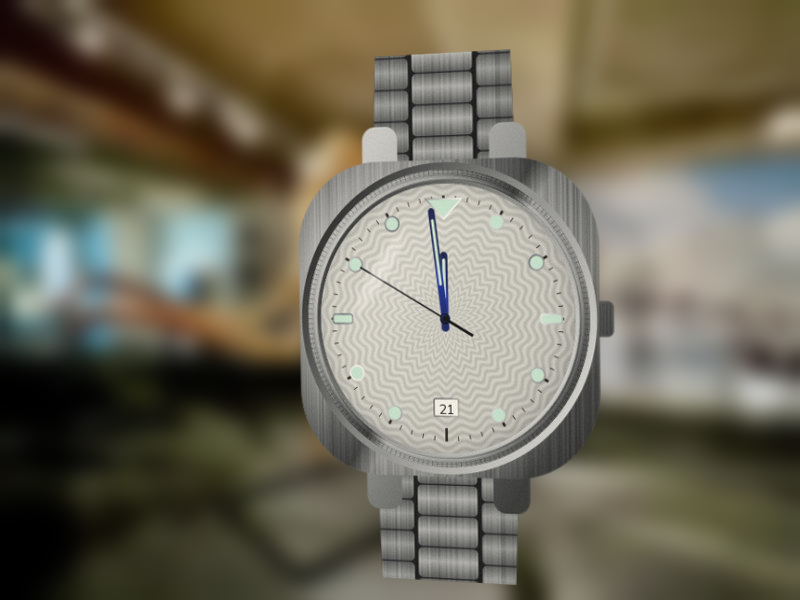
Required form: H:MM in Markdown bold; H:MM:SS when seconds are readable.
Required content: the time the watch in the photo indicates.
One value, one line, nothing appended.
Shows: **11:58:50**
